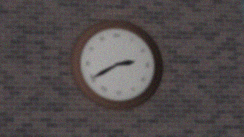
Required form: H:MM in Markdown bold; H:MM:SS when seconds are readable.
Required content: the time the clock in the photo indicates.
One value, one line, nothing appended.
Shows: **2:40**
